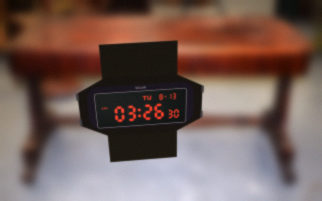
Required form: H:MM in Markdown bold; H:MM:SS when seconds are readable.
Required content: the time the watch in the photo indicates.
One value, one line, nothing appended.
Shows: **3:26:30**
